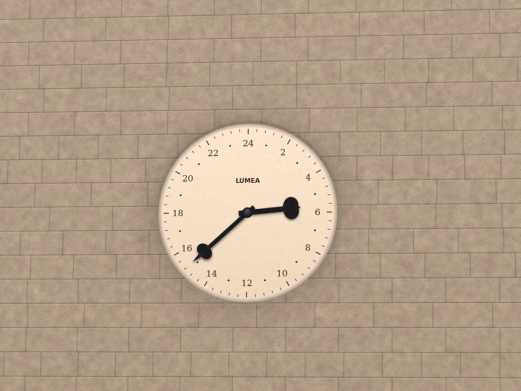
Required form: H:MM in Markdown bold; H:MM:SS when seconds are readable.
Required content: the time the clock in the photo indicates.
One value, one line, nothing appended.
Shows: **5:38**
